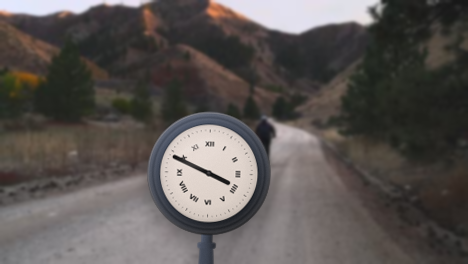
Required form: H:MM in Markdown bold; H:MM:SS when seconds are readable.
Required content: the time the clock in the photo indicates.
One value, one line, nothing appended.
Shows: **3:49**
